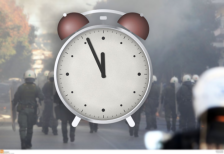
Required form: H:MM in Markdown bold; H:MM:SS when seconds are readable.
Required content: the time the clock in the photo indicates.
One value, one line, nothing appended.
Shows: **11:56**
